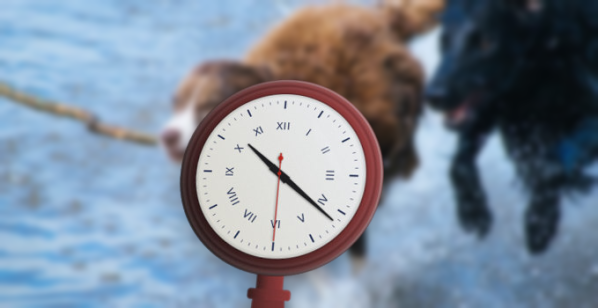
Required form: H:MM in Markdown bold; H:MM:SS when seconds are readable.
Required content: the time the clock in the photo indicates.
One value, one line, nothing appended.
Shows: **10:21:30**
